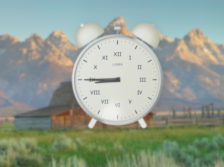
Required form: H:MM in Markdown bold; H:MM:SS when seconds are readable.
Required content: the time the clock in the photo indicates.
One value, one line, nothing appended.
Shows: **8:45**
